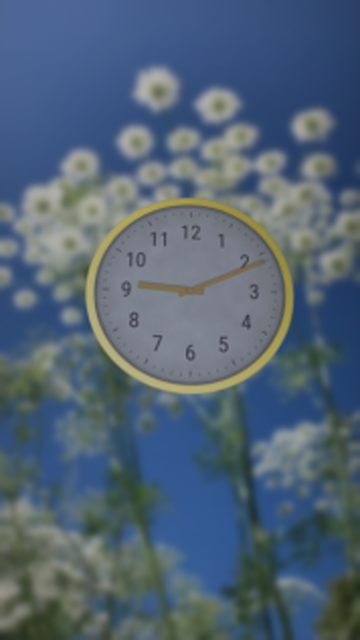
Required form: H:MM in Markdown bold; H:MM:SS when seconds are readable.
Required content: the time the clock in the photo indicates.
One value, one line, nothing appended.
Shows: **9:11**
